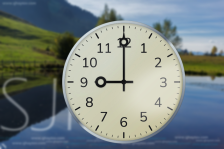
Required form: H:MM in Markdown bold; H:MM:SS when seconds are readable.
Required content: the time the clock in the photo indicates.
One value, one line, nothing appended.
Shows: **9:00**
